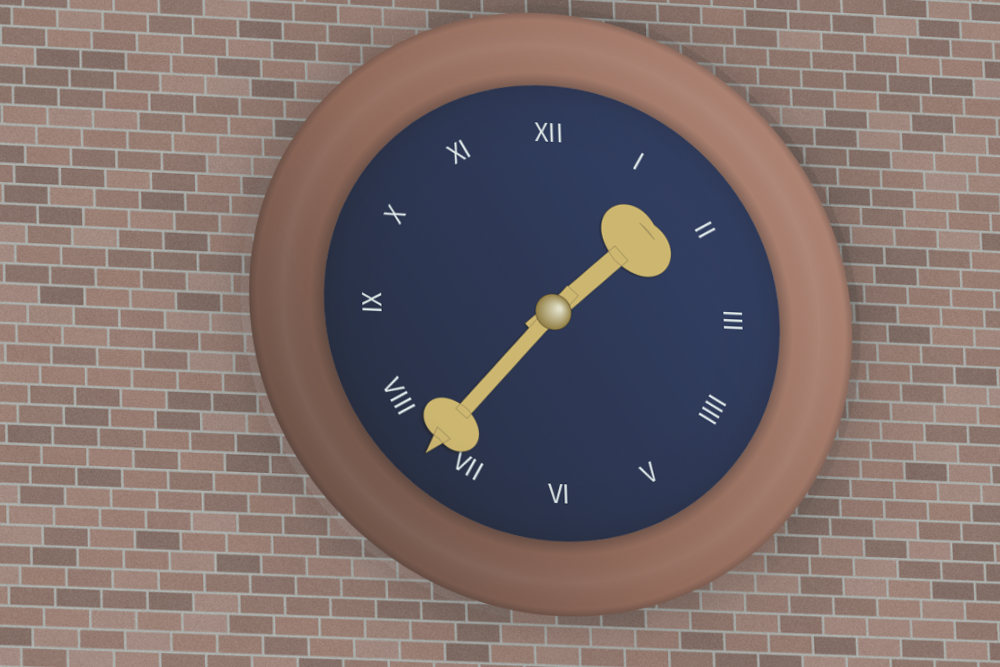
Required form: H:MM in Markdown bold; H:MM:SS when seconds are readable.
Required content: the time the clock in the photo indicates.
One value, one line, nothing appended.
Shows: **1:37**
